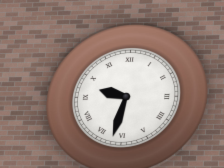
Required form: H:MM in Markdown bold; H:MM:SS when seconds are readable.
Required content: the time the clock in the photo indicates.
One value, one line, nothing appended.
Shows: **9:32**
